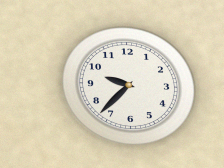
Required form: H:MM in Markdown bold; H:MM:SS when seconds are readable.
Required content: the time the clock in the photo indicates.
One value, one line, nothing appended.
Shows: **9:37**
